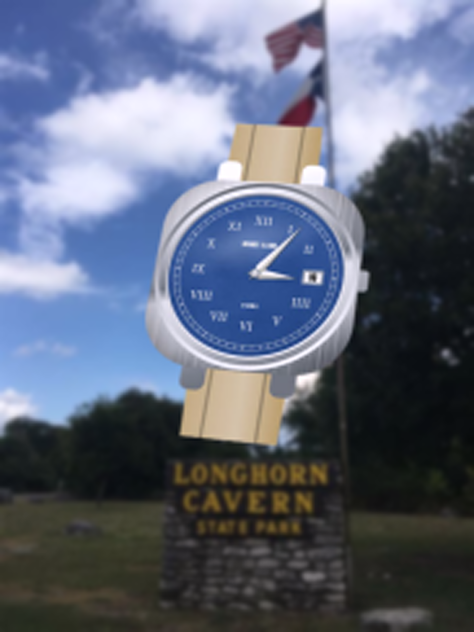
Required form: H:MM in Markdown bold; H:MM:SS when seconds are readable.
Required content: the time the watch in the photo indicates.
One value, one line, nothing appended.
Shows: **3:06**
